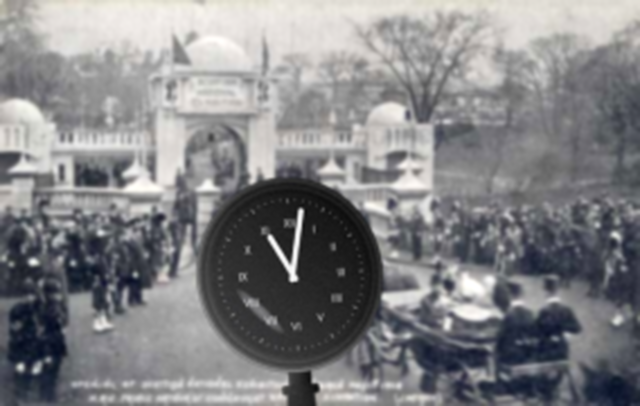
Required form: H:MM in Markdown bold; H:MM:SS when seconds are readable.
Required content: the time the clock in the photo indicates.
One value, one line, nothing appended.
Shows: **11:02**
